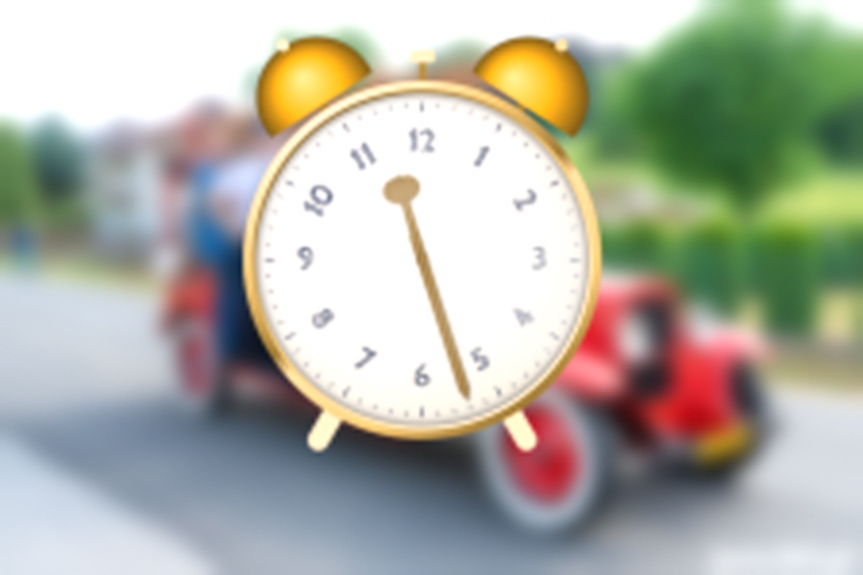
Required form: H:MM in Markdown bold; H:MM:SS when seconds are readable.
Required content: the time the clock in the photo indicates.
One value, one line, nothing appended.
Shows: **11:27**
